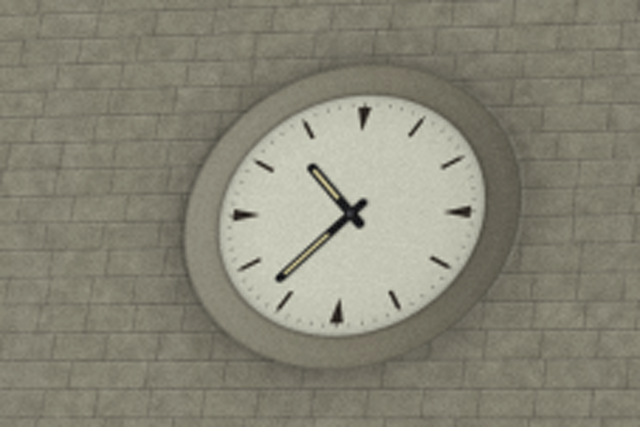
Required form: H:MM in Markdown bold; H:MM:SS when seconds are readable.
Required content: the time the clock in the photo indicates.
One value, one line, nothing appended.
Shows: **10:37**
